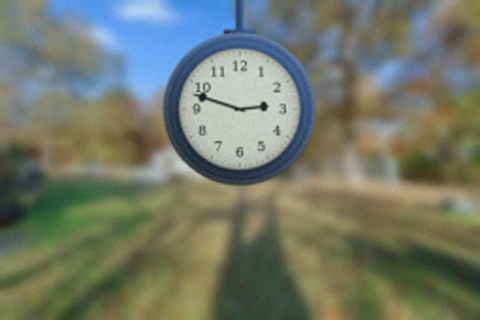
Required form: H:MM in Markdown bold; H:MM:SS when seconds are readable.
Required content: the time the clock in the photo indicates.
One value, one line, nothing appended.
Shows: **2:48**
